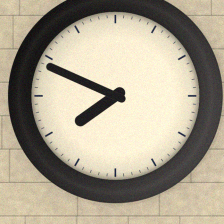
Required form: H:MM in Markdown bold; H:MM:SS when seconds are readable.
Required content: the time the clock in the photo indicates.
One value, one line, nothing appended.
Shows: **7:49**
